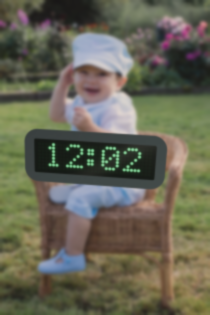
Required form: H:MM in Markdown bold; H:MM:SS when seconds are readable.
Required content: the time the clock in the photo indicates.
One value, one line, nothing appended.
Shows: **12:02**
